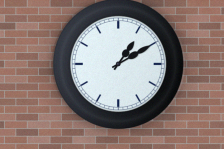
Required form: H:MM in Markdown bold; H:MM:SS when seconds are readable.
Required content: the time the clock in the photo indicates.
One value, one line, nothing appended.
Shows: **1:10**
